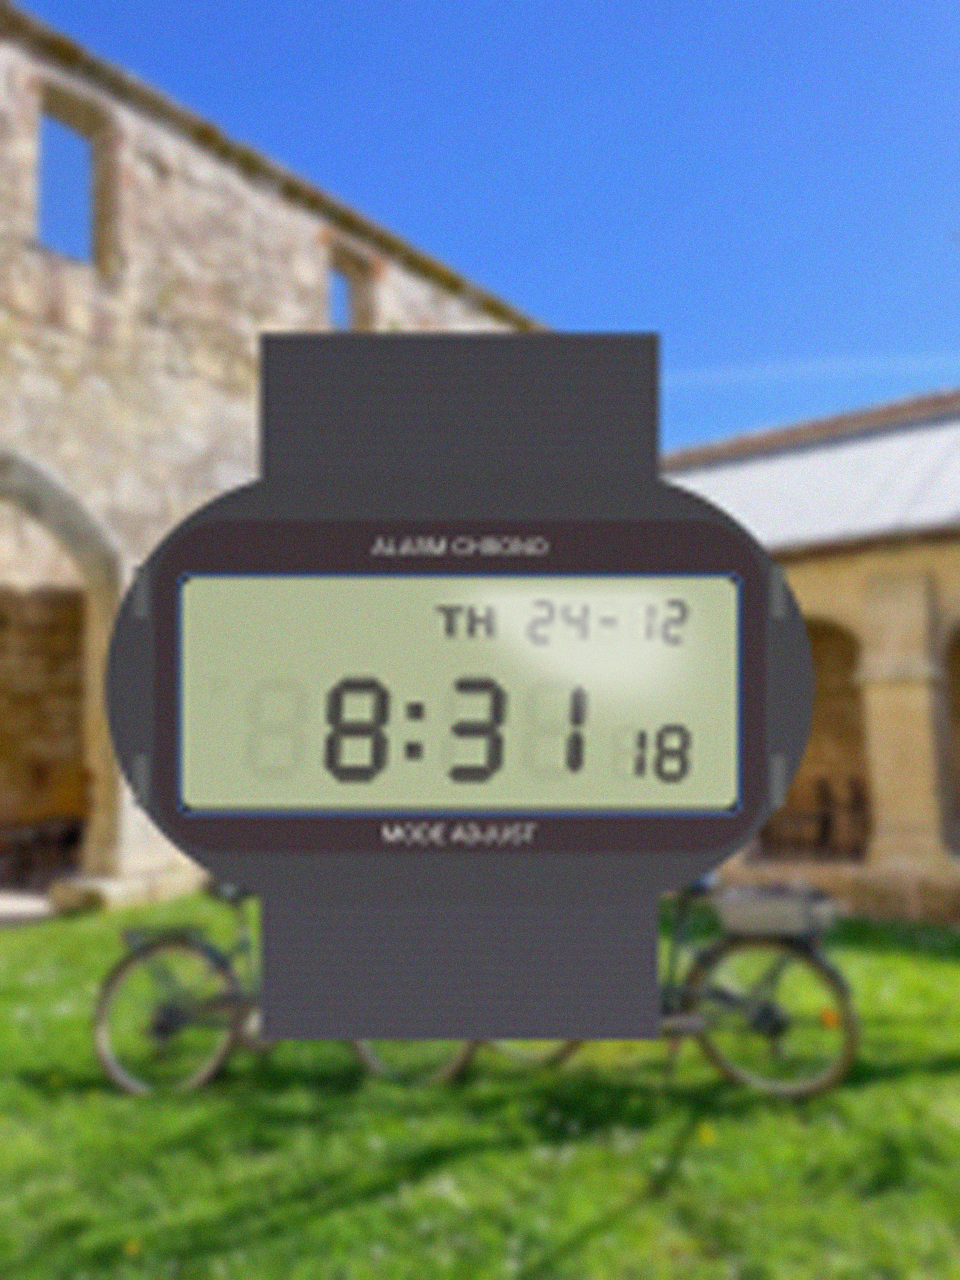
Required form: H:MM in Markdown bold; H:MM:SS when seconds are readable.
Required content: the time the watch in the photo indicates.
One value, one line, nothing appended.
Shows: **8:31:18**
